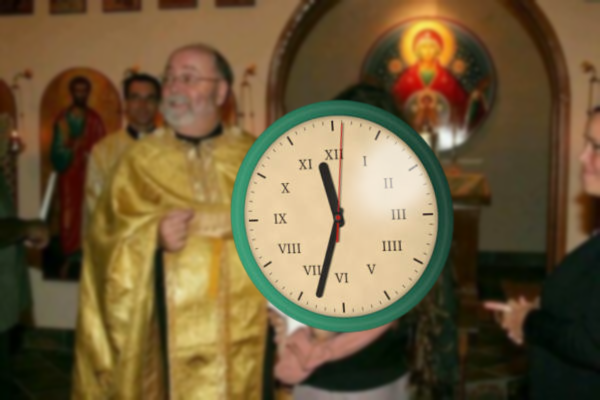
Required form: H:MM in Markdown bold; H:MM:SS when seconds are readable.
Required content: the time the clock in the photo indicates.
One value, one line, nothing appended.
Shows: **11:33:01**
